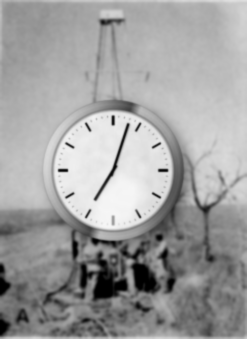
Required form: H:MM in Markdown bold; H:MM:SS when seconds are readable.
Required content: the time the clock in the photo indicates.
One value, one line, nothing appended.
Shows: **7:03**
